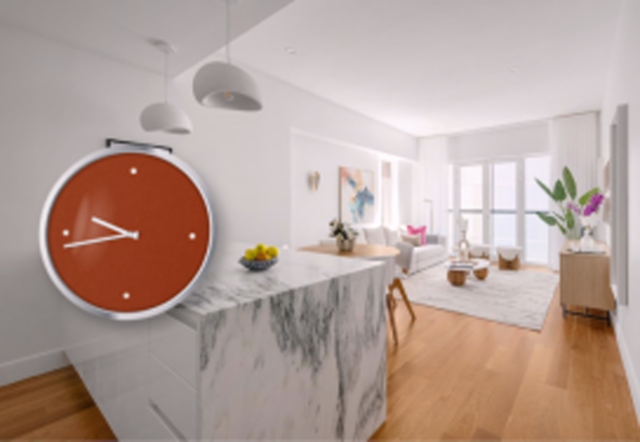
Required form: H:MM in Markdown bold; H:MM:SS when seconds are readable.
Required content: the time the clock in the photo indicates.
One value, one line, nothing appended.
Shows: **9:43**
